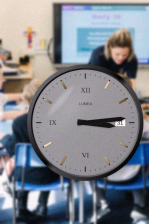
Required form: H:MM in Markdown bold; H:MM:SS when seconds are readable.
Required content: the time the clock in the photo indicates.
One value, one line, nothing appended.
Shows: **3:14**
